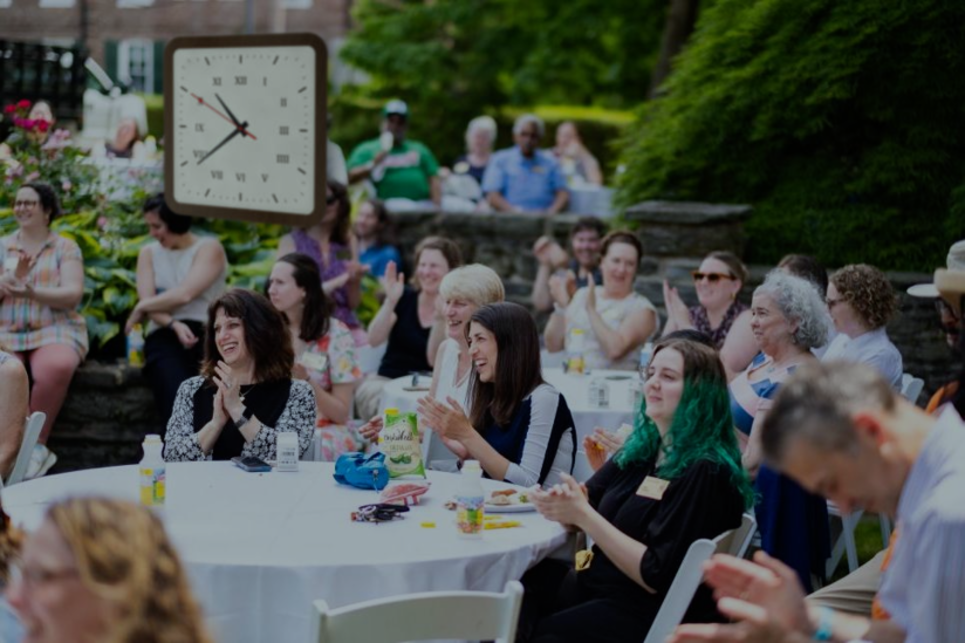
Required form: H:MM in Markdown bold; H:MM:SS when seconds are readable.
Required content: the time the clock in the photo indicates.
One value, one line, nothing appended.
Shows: **10:38:50**
